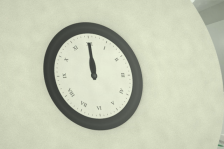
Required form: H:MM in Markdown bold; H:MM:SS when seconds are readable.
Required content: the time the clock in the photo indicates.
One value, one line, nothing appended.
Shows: **12:00**
